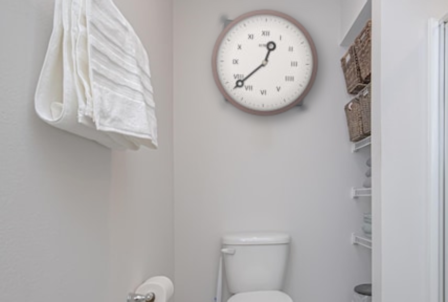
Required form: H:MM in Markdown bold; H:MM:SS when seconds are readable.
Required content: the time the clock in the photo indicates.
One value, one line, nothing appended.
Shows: **12:38**
